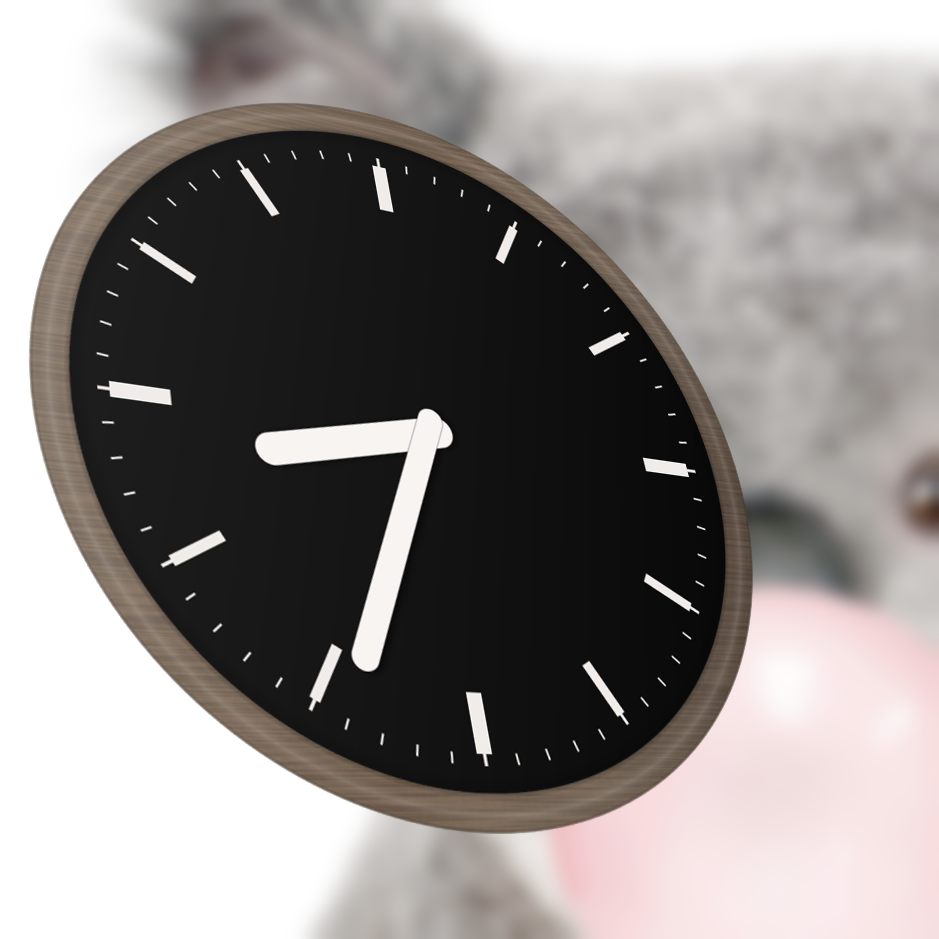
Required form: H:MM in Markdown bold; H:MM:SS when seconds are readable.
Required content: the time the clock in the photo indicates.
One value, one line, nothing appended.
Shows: **8:34**
